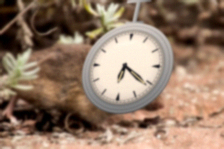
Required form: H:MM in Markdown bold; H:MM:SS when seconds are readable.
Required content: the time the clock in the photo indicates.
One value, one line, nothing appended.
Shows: **6:21**
